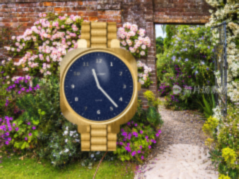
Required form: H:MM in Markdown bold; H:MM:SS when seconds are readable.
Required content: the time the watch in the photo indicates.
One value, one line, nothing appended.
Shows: **11:23**
